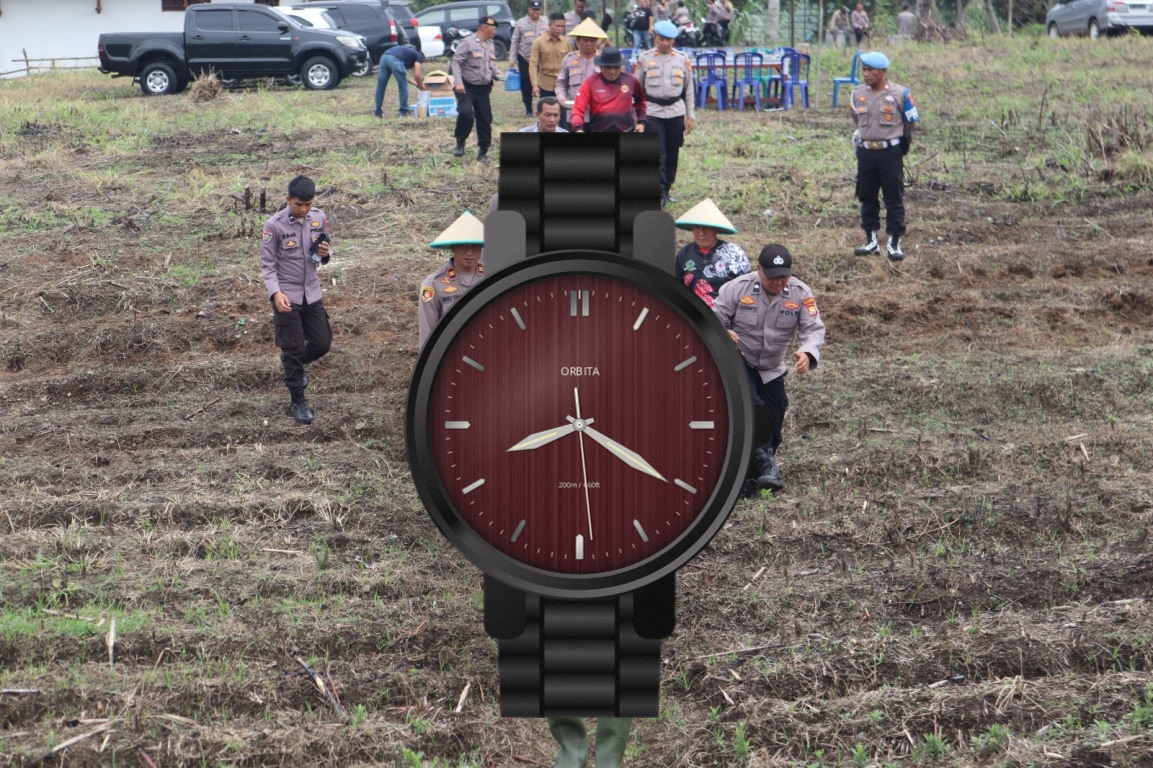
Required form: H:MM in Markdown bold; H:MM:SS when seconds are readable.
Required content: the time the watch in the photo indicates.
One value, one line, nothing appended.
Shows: **8:20:29**
